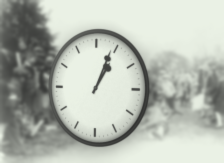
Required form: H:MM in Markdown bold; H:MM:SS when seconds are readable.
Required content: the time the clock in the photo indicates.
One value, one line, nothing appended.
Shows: **1:04**
